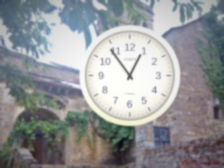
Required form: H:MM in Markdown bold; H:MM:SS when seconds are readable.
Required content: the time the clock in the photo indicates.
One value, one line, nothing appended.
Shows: **12:54**
